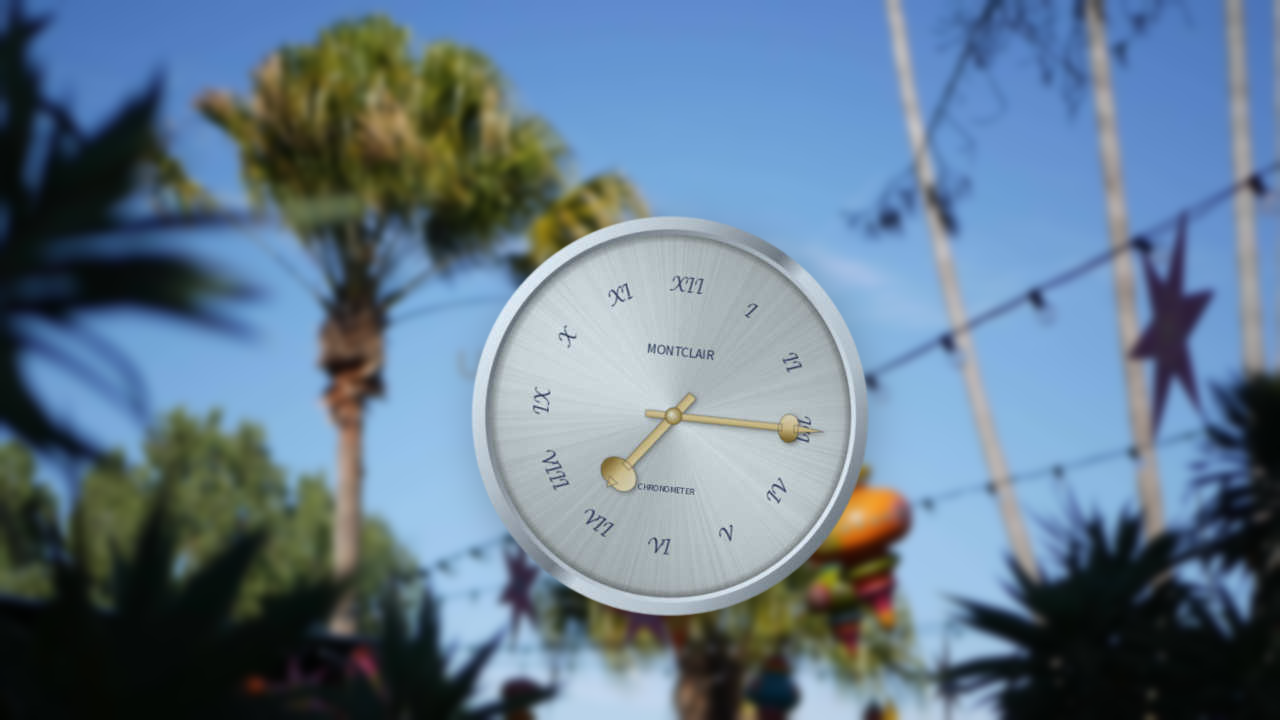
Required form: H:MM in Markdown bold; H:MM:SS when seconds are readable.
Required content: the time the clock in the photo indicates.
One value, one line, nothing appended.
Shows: **7:15**
